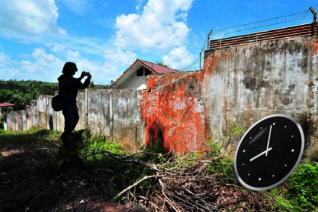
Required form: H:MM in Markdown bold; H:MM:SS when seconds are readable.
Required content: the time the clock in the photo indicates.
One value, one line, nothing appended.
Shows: **7:59**
